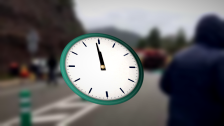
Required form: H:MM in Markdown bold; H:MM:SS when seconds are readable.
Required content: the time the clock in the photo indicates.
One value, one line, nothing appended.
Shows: **11:59**
